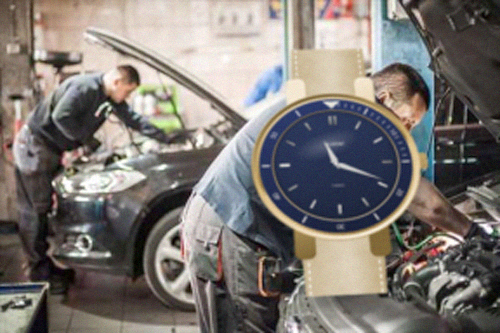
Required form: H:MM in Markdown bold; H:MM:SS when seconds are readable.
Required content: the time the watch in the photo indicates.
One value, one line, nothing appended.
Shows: **11:19**
